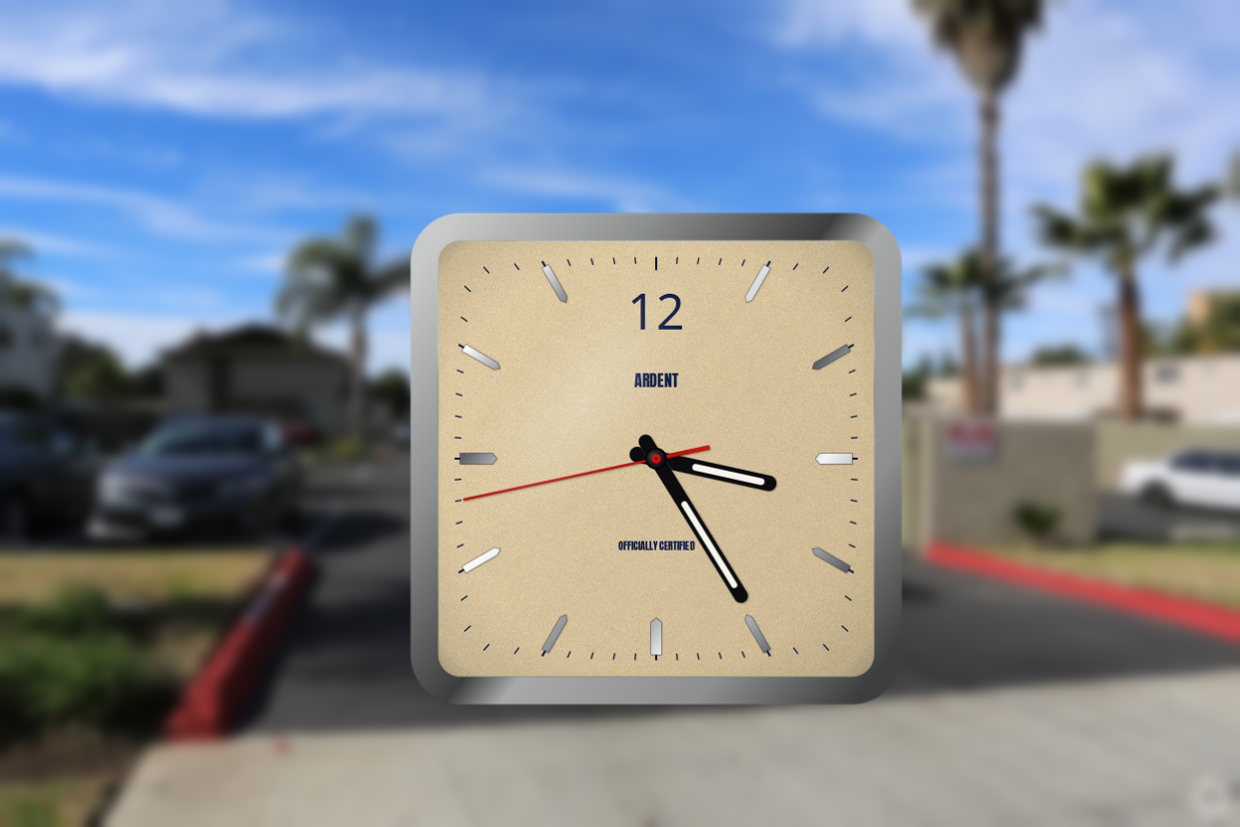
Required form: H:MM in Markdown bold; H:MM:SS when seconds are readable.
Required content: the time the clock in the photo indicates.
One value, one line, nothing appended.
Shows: **3:24:43**
